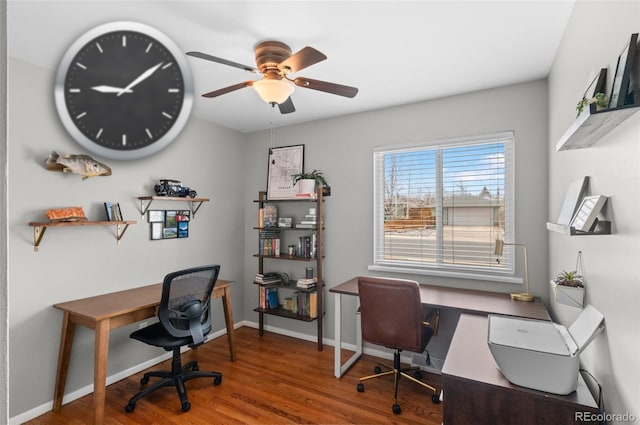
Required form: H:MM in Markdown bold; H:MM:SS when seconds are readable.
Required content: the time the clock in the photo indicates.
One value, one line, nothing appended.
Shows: **9:09**
